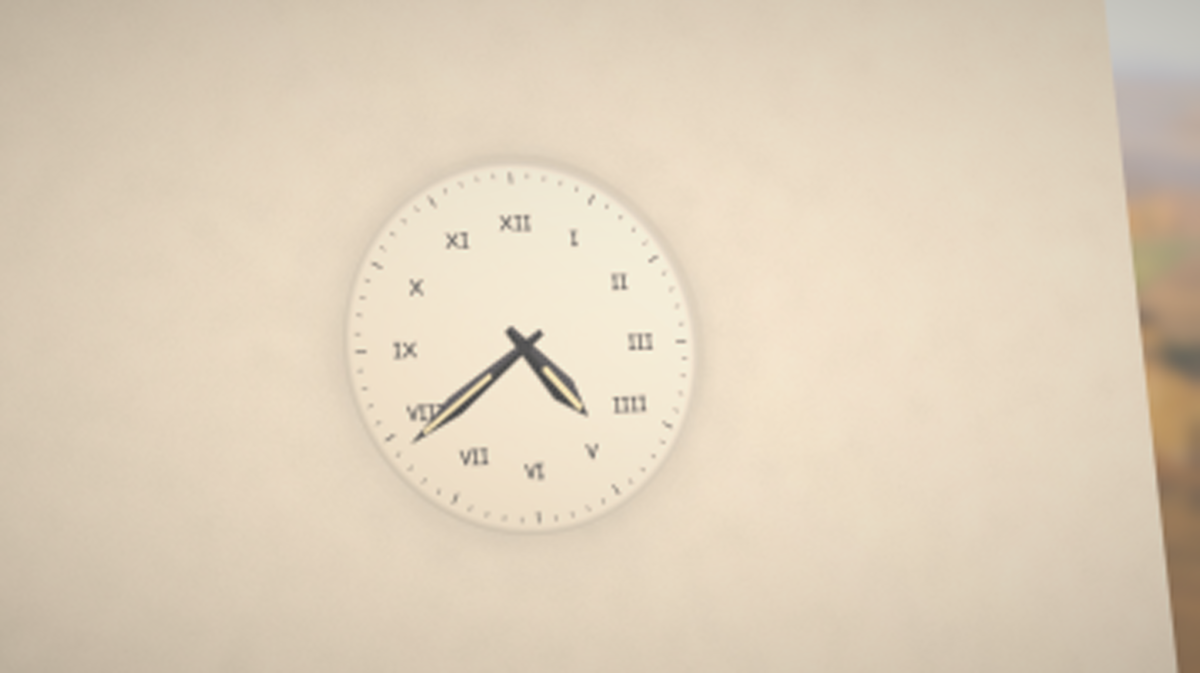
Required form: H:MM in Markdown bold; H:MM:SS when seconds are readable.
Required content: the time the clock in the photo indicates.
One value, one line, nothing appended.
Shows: **4:39**
